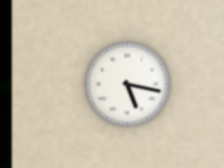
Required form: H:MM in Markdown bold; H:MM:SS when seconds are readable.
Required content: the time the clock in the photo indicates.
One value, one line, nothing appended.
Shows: **5:17**
